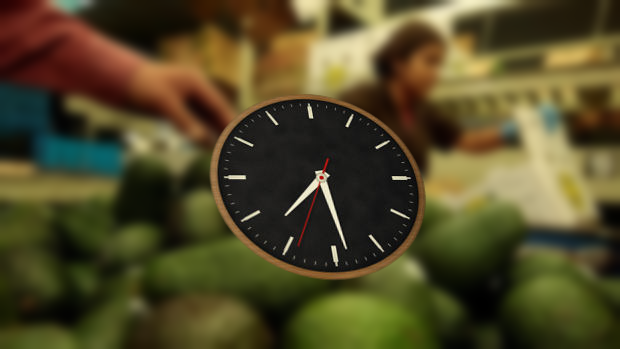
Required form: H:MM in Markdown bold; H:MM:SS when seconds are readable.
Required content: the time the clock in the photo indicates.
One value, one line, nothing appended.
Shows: **7:28:34**
